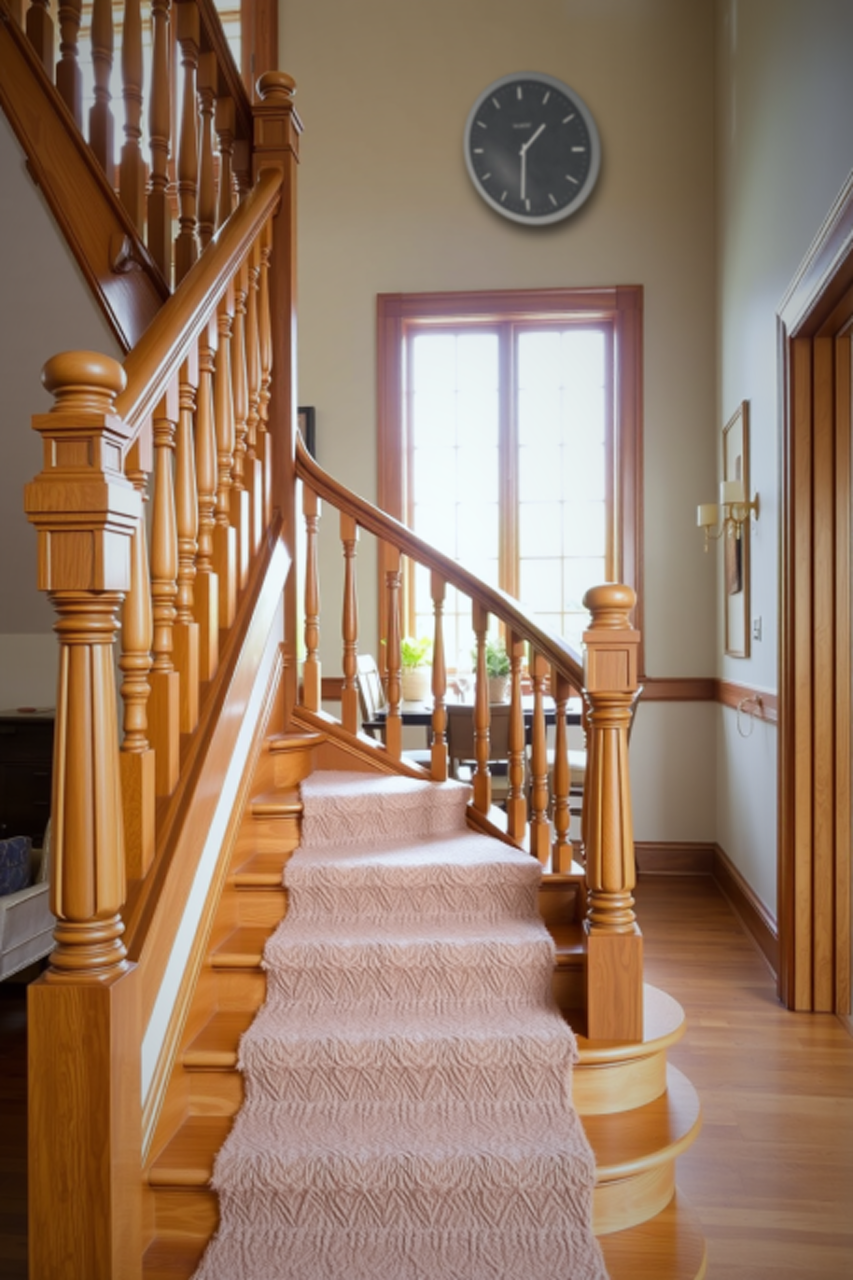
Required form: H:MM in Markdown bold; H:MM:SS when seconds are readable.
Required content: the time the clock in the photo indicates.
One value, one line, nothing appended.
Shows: **1:31**
